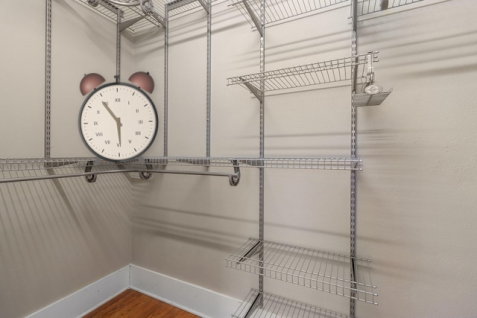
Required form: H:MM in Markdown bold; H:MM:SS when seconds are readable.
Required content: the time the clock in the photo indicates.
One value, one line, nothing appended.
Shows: **5:54**
